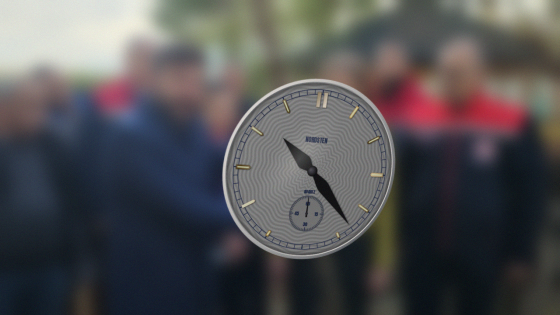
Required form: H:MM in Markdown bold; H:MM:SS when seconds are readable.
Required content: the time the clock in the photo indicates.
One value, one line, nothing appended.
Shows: **10:23**
